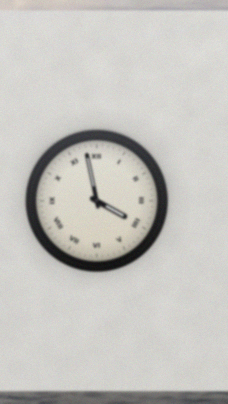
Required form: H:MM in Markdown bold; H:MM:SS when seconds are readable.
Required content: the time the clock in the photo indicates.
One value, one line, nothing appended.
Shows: **3:58**
